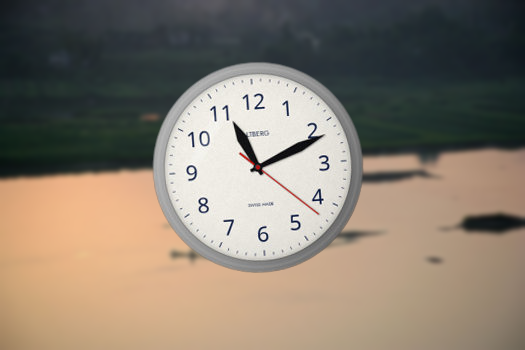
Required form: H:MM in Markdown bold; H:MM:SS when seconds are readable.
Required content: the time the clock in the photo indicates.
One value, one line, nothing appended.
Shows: **11:11:22**
